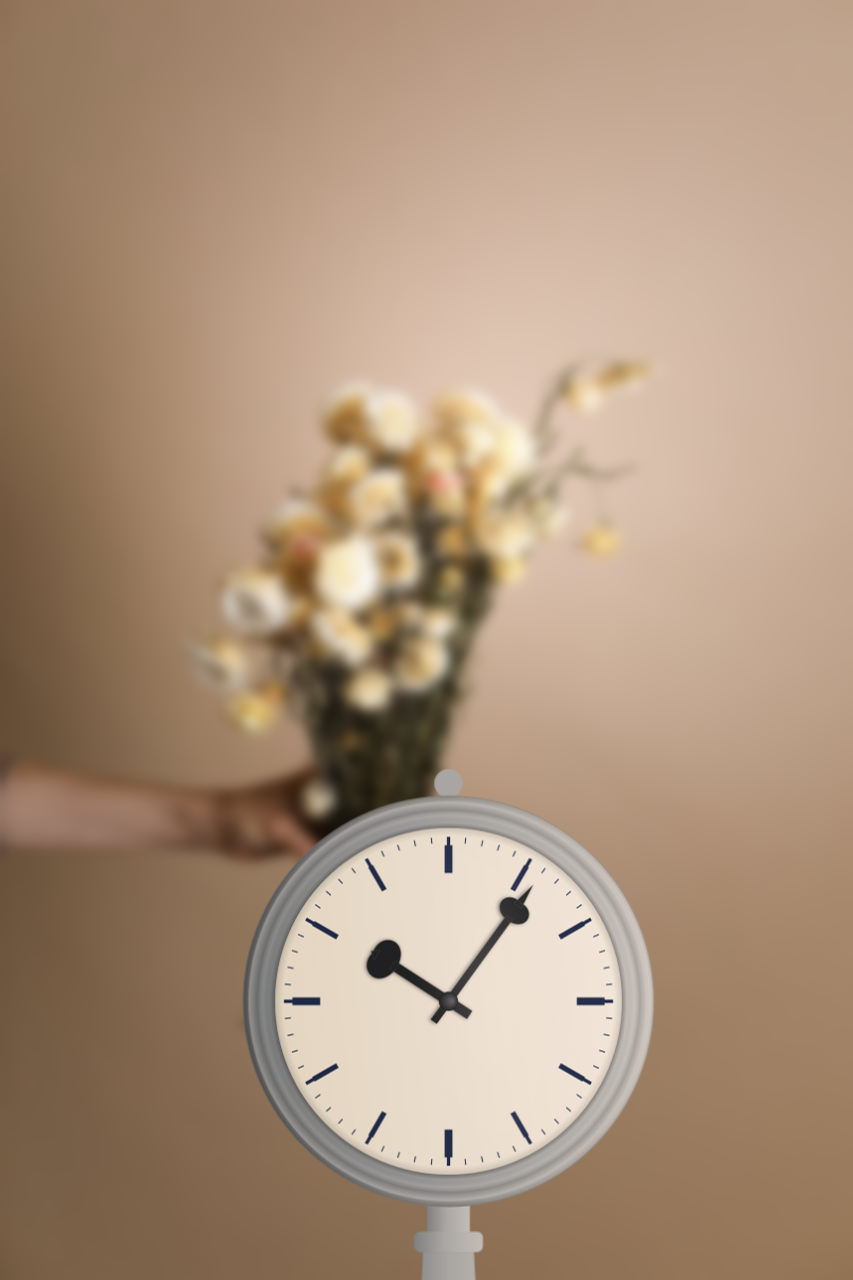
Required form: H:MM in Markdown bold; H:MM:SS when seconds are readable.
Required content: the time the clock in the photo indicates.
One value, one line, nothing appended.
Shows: **10:06**
